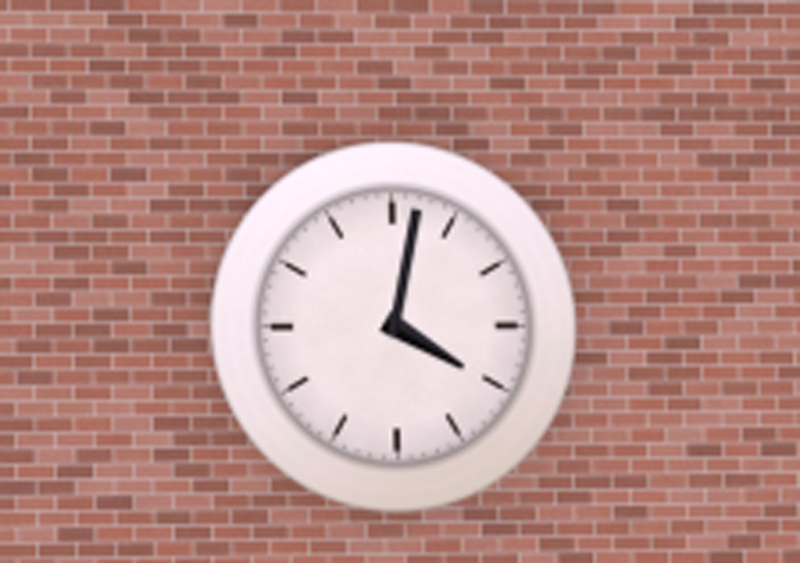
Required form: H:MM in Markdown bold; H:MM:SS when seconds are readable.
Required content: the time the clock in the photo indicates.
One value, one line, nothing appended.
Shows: **4:02**
